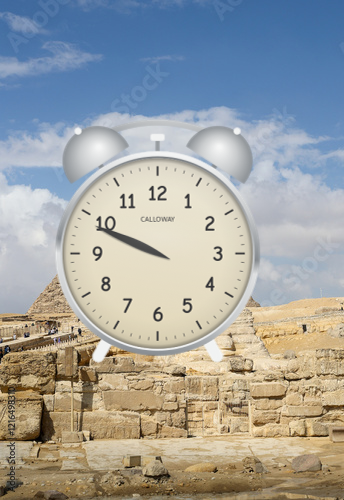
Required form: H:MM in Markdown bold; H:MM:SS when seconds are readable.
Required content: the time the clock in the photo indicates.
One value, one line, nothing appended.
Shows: **9:49**
